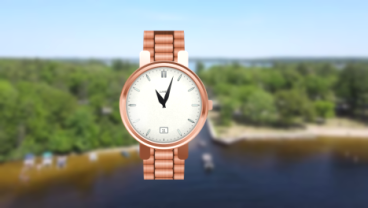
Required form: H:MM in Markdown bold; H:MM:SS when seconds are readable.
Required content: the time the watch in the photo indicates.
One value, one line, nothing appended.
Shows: **11:03**
